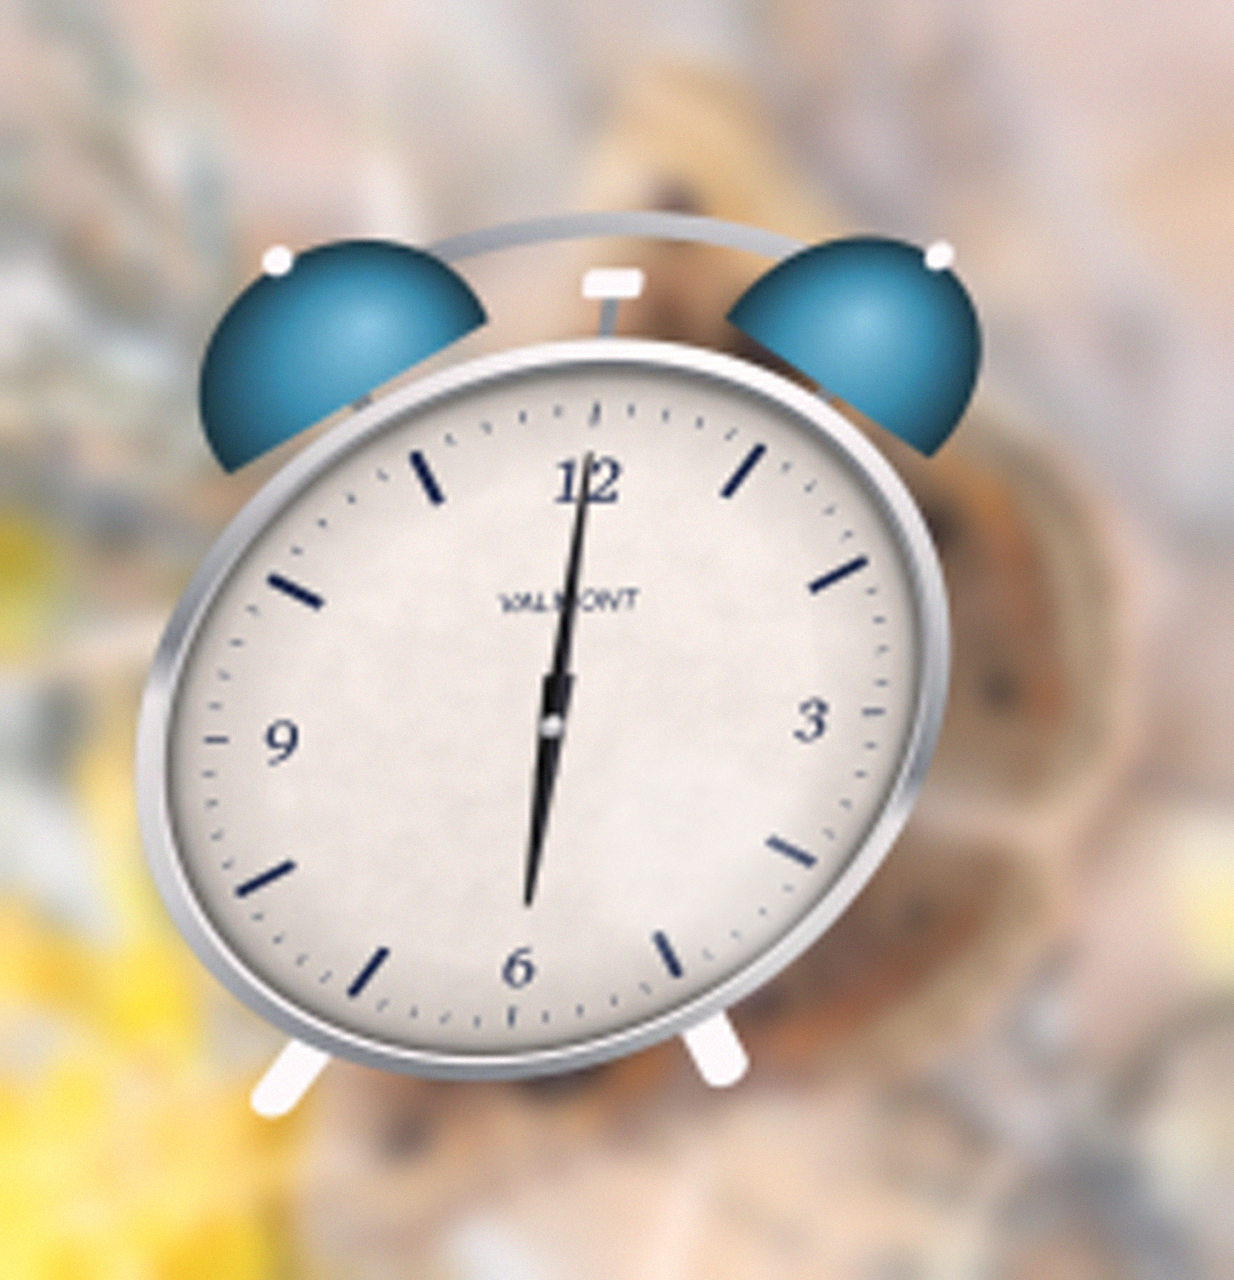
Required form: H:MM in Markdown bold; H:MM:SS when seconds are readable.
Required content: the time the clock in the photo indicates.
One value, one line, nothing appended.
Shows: **6:00**
